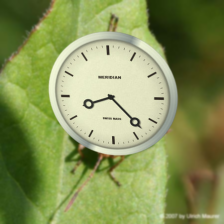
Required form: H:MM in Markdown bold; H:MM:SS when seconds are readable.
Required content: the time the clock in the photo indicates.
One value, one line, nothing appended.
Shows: **8:23**
